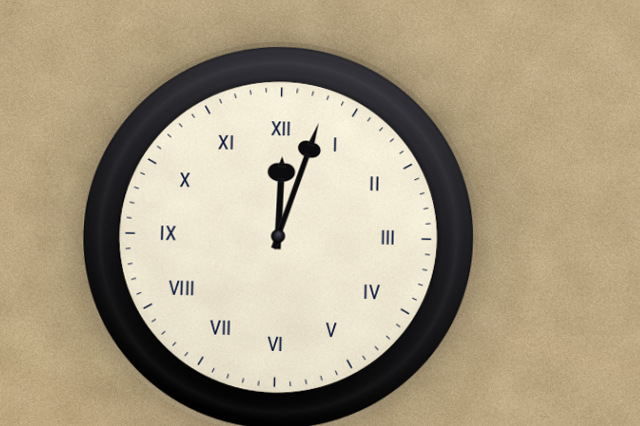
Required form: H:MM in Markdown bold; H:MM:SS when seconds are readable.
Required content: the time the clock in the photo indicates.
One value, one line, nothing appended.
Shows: **12:03**
